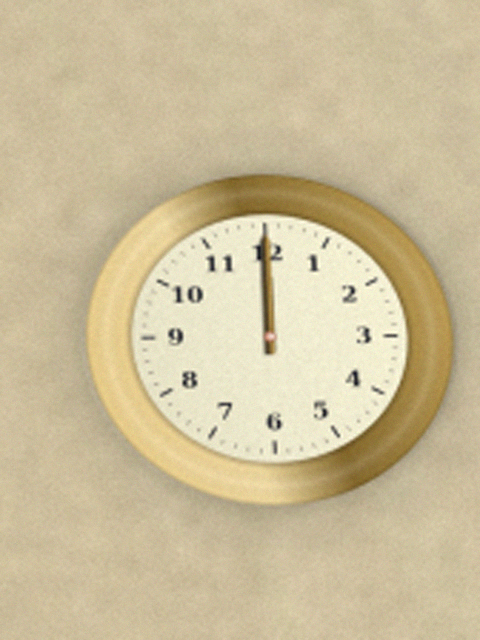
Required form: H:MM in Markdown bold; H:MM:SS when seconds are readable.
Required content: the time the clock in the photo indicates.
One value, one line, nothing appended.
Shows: **12:00**
